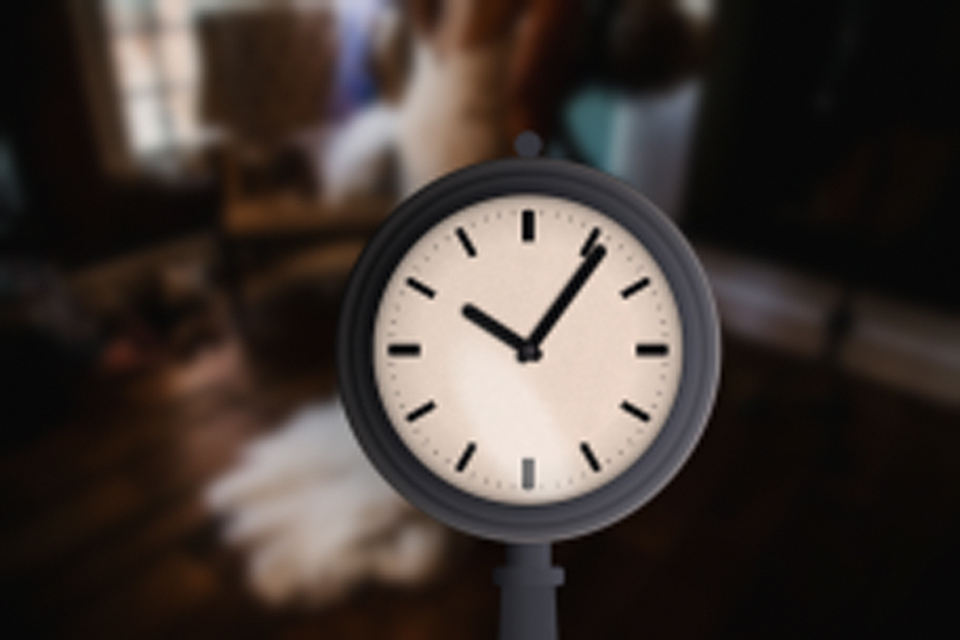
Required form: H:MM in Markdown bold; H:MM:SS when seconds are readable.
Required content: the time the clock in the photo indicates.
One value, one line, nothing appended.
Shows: **10:06**
